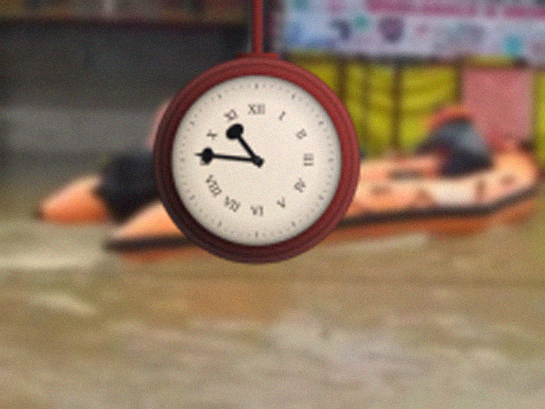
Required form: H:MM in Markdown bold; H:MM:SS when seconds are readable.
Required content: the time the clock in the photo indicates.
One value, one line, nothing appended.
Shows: **10:46**
